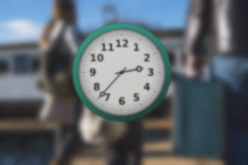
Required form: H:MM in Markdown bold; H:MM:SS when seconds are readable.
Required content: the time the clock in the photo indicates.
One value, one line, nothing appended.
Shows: **2:37**
